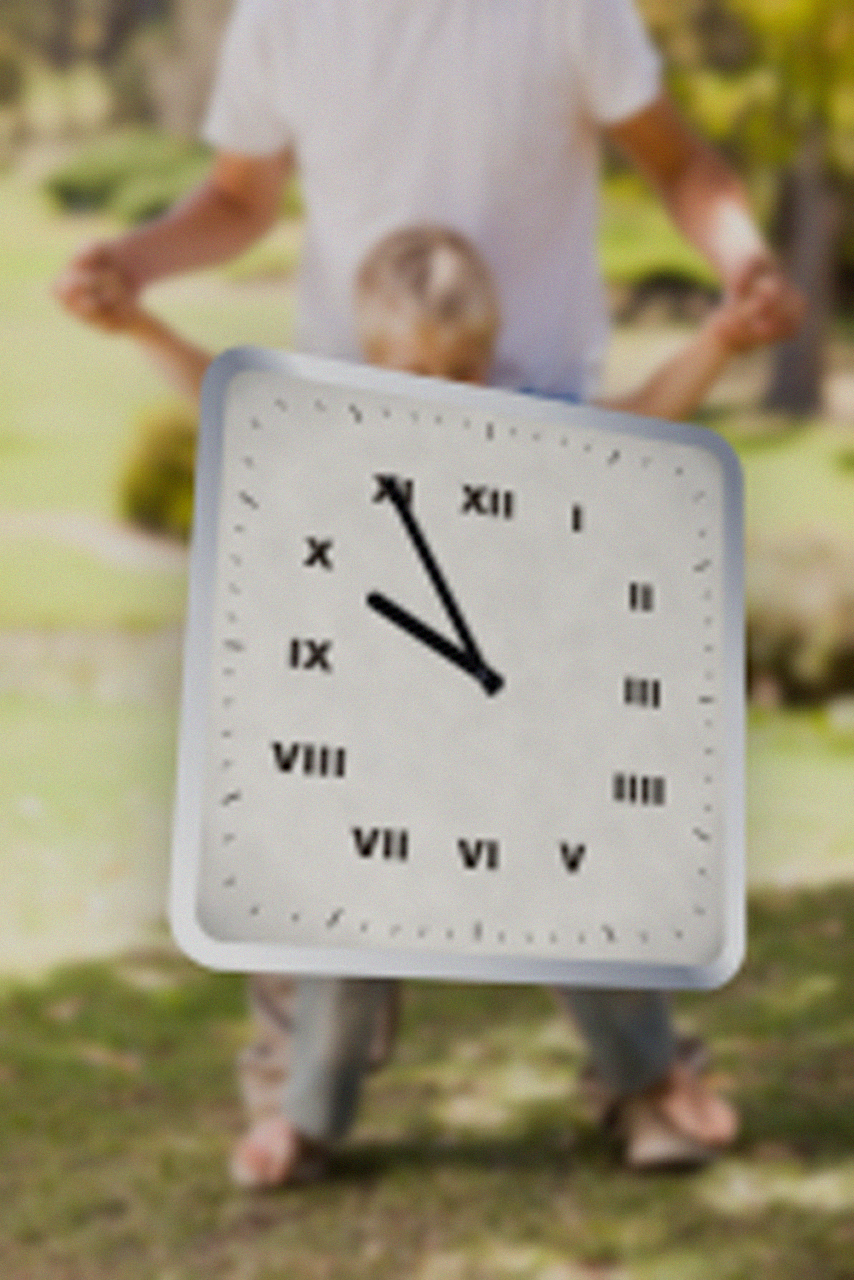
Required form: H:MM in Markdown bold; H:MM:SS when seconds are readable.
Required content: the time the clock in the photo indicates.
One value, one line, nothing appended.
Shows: **9:55**
